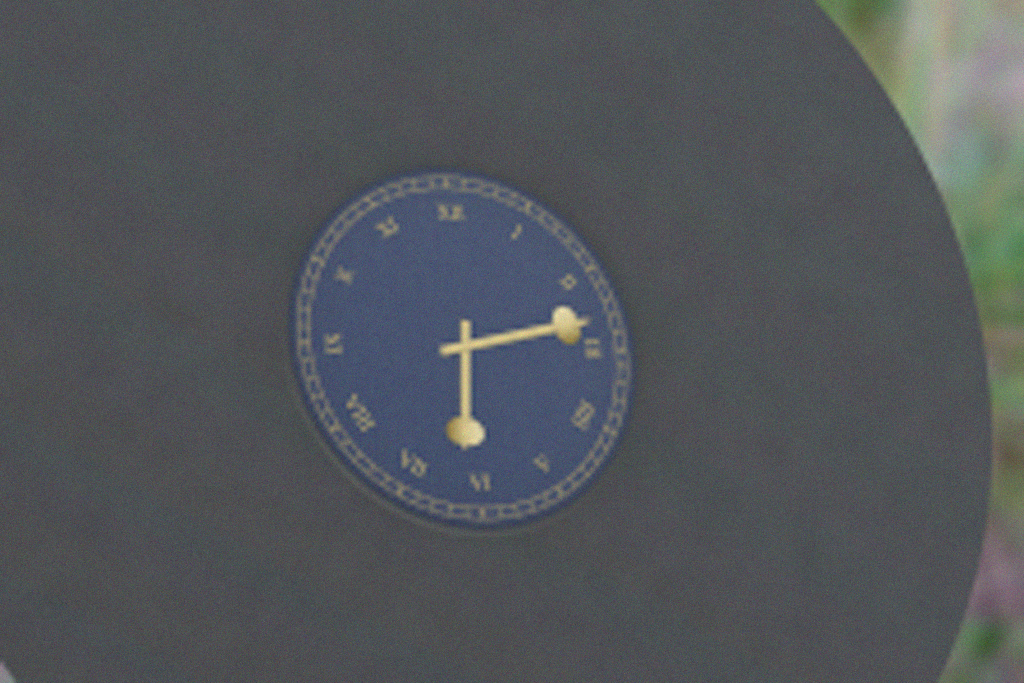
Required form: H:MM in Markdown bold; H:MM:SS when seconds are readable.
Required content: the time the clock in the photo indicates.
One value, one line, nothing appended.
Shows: **6:13**
